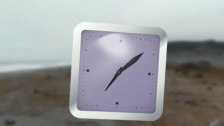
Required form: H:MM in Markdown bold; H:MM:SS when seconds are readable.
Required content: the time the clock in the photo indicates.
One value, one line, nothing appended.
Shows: **7:08**
